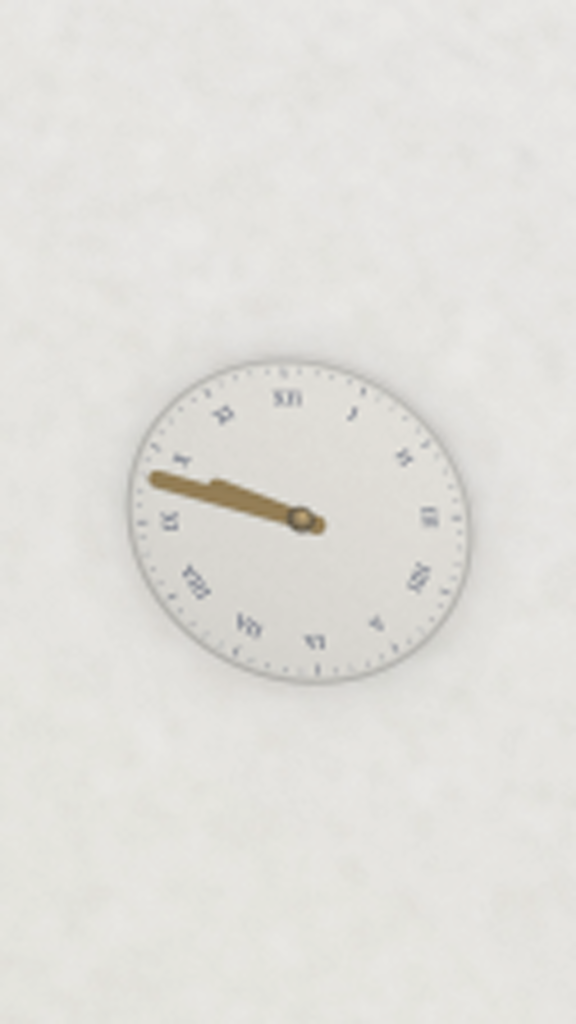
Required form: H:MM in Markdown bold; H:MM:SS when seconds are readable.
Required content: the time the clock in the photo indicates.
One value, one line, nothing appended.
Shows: **9:48**
